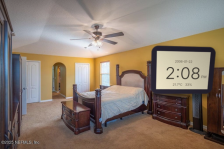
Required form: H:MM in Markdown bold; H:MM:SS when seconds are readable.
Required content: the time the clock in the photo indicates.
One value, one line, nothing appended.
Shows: **2:08**
